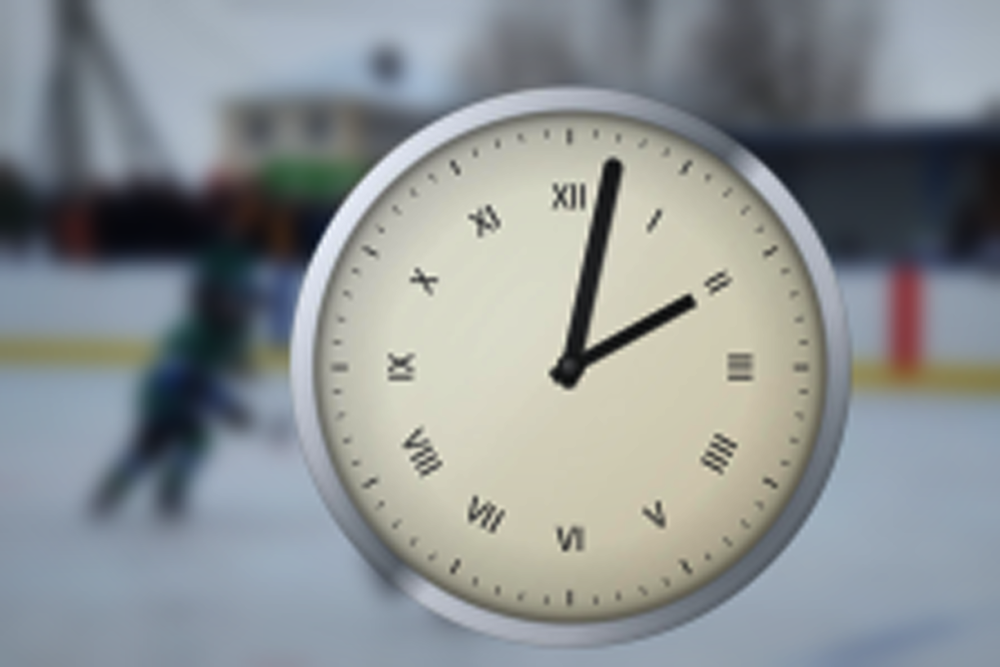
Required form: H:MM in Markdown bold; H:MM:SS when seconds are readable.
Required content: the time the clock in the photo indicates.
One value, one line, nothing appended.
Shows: **2:02**
